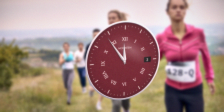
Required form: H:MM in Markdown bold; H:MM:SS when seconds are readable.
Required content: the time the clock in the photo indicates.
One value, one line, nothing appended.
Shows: **11:54**
